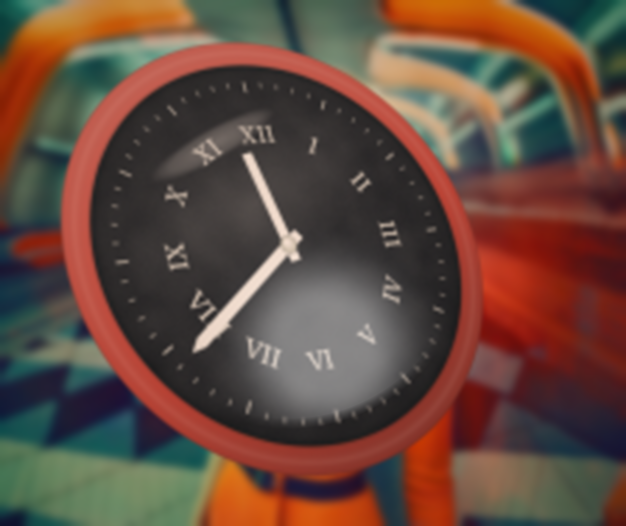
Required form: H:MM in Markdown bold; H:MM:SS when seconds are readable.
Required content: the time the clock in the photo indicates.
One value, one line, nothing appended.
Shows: **11:39**
